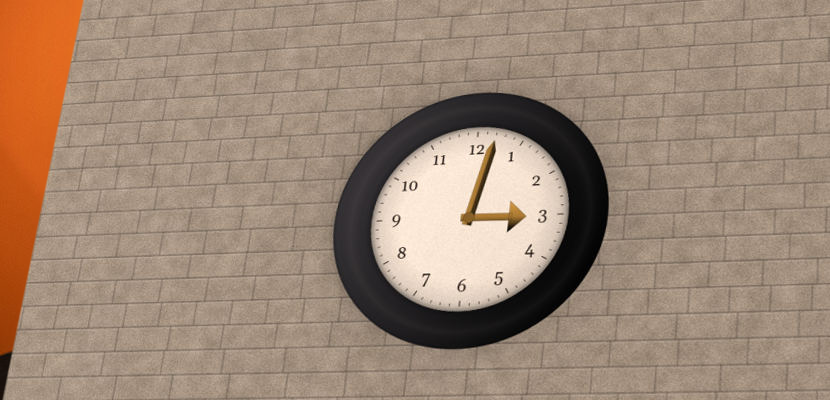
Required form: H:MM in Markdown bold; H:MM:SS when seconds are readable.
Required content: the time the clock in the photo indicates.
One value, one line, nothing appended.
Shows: **3:02**
